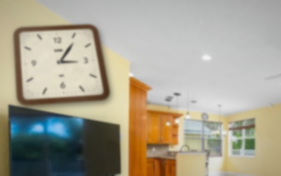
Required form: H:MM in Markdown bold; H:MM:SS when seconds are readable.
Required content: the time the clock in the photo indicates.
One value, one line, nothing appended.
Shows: **3:06**
